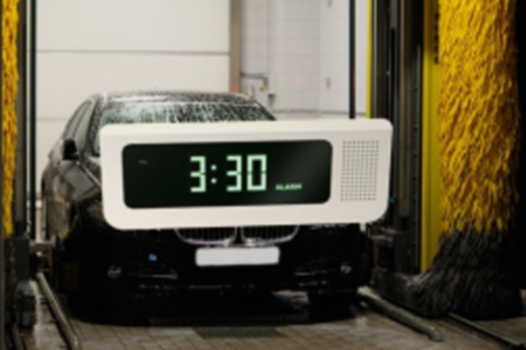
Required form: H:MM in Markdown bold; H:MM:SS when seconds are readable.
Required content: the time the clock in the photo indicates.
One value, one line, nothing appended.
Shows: **3:30**
